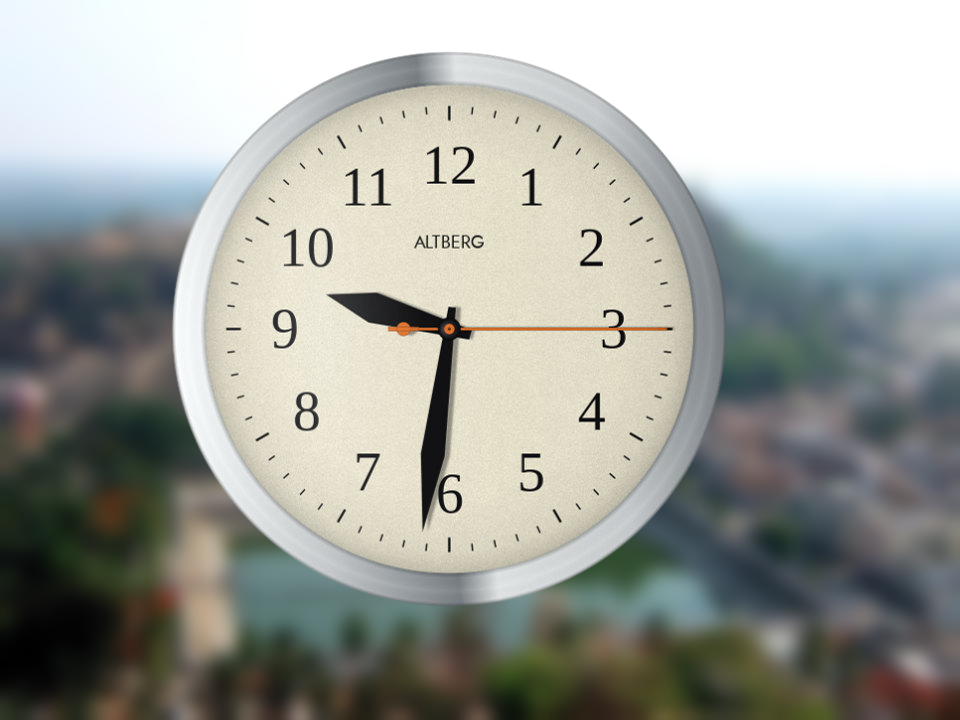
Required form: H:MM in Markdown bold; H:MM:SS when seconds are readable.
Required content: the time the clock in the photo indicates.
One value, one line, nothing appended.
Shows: **9:31:15**
